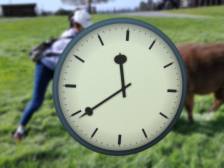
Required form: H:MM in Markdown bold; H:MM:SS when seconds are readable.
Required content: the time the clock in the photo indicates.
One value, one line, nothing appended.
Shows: **11:39**
